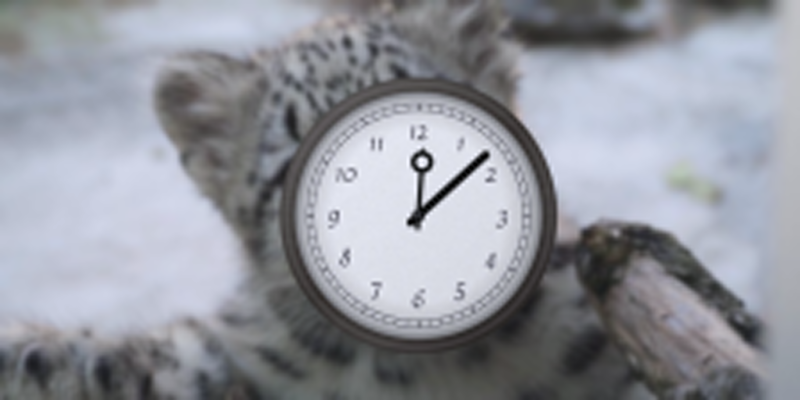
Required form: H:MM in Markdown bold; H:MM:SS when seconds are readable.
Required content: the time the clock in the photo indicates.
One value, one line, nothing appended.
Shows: **12:08**
